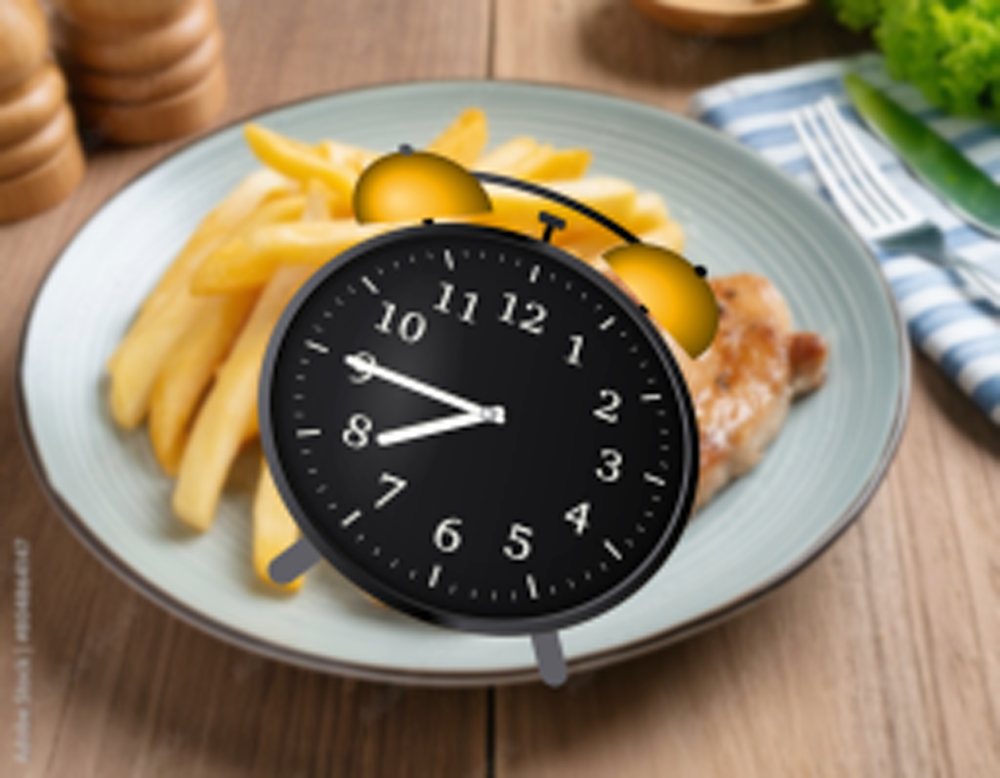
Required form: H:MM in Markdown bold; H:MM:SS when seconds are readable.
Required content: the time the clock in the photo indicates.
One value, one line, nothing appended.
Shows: **7:45**
